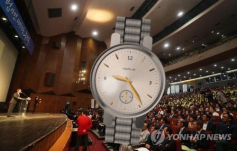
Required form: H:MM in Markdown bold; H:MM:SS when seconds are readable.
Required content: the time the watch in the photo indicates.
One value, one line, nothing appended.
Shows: **9:24**
